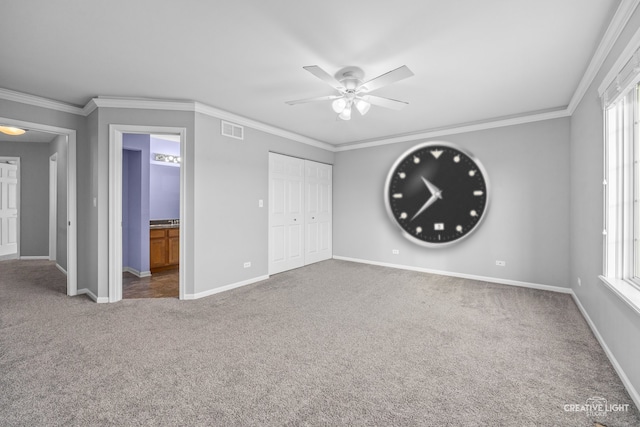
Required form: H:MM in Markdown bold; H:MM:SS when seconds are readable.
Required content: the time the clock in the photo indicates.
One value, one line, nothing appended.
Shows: **10:38**
